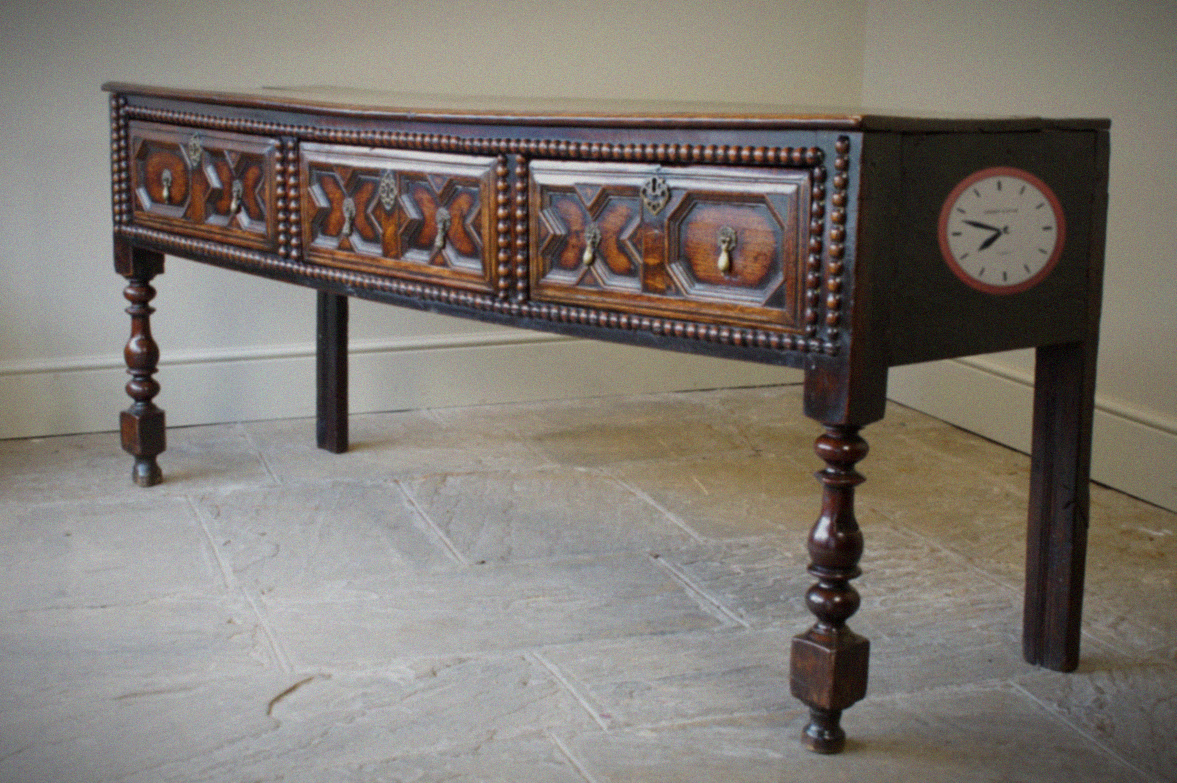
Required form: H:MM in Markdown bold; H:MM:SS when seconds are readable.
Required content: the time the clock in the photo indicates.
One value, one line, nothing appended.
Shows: **7:48**
